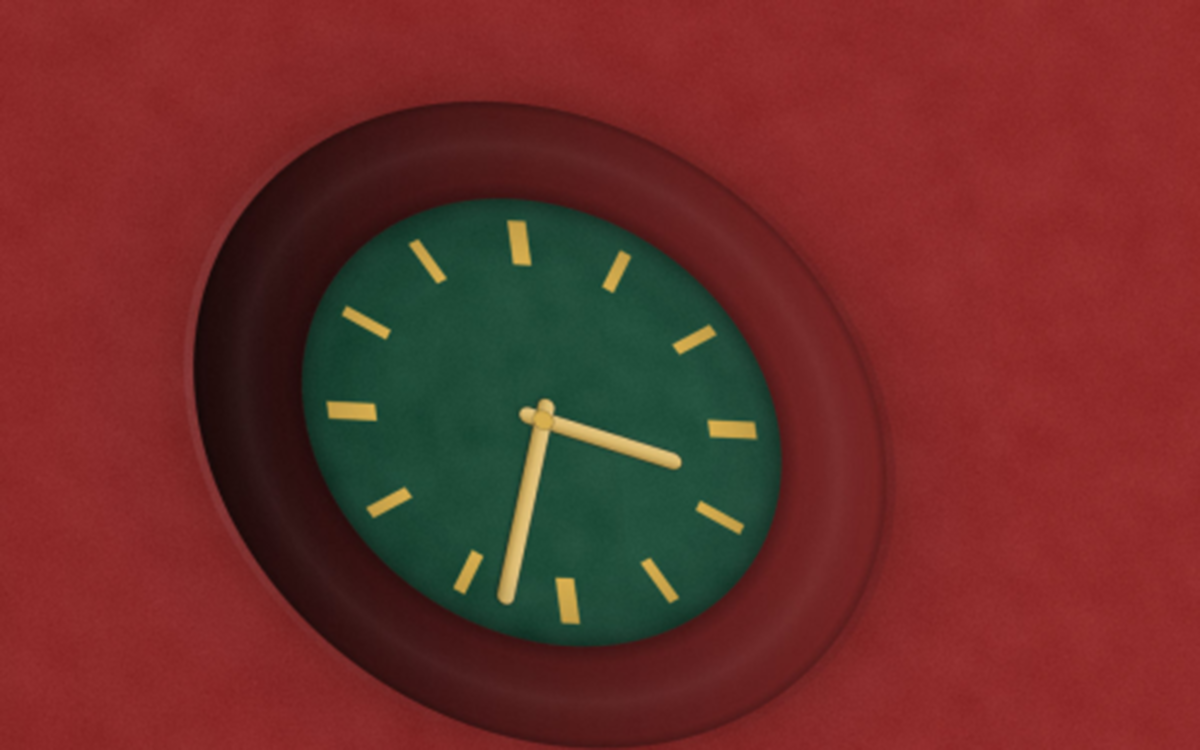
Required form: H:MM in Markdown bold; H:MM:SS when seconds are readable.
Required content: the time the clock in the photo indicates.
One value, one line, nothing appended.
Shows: **3:33**
